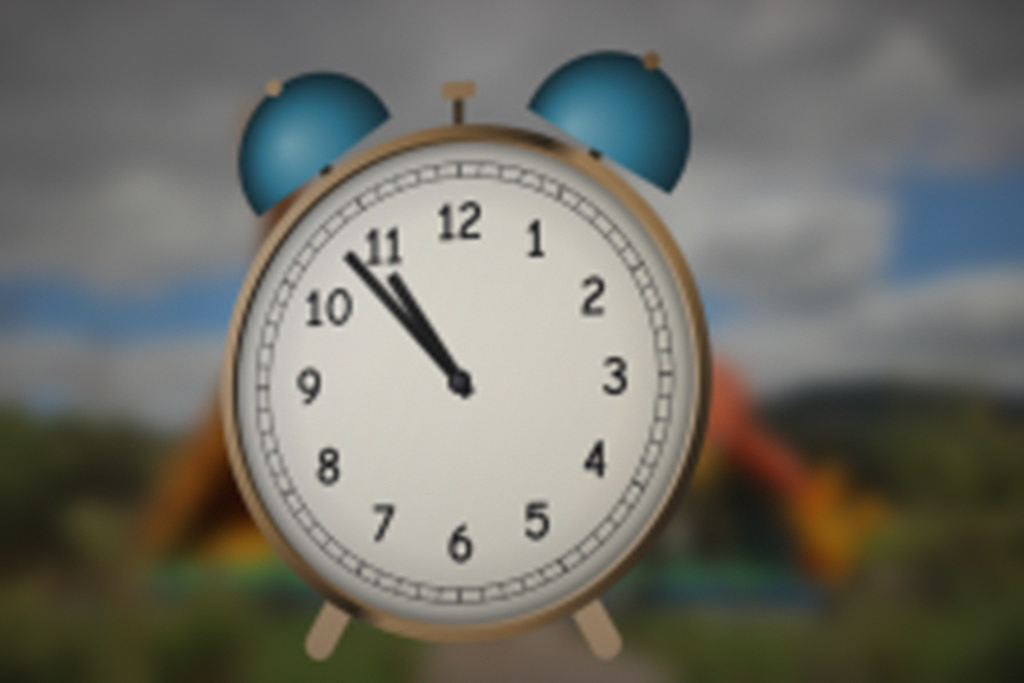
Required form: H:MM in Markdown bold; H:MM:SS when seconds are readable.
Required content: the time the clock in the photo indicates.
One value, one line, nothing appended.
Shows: **10:53**
